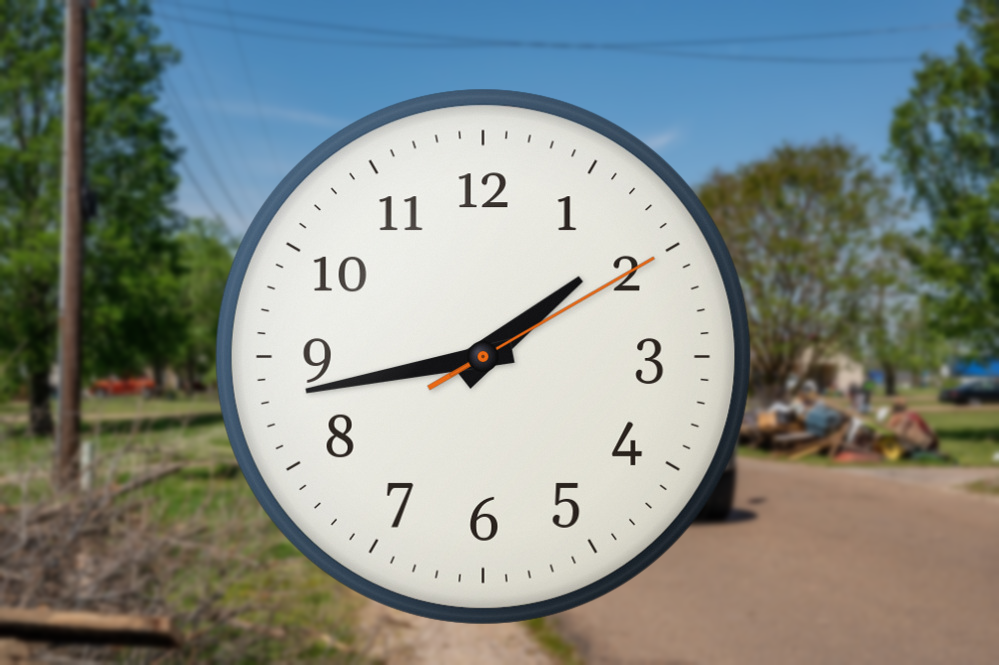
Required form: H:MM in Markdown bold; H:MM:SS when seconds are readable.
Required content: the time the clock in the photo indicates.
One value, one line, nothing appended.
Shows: **1:43:10**
